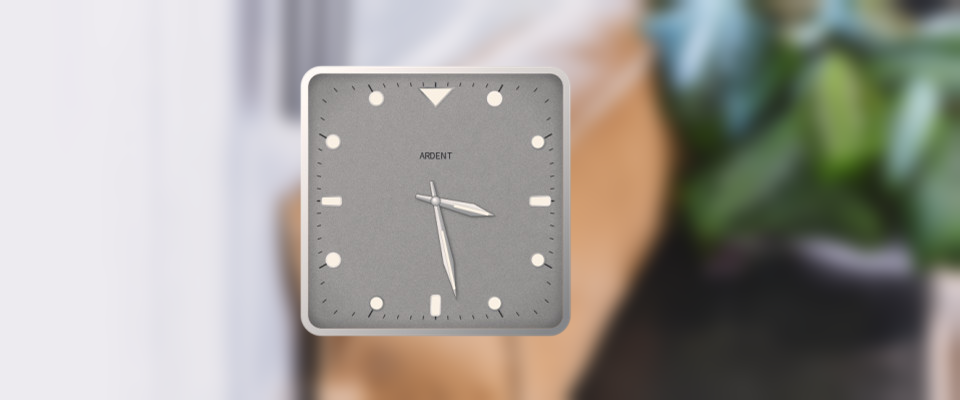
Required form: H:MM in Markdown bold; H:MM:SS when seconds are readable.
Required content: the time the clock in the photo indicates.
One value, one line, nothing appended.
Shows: **3:28**
